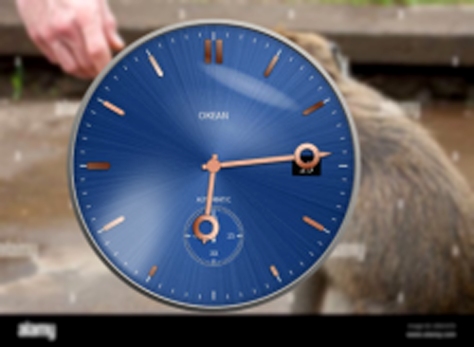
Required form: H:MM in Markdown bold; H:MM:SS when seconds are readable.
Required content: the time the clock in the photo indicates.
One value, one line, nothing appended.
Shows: **6:14**
